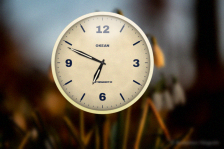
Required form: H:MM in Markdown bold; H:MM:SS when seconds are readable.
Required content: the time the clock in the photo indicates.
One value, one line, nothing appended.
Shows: **6:49**
